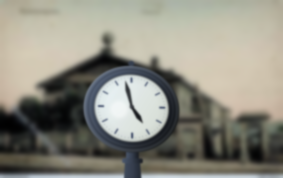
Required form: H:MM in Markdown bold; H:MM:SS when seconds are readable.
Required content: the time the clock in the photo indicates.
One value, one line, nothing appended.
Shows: **4:58**
